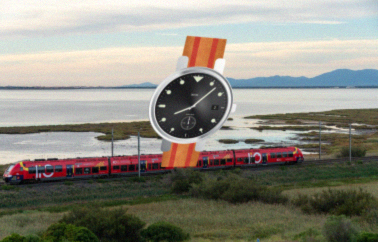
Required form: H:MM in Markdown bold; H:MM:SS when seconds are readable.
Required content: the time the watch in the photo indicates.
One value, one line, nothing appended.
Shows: **8:07**
